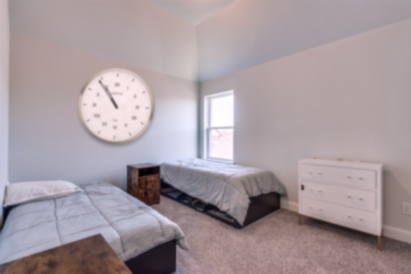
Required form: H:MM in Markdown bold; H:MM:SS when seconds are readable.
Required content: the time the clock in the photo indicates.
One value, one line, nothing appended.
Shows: **10:54**
